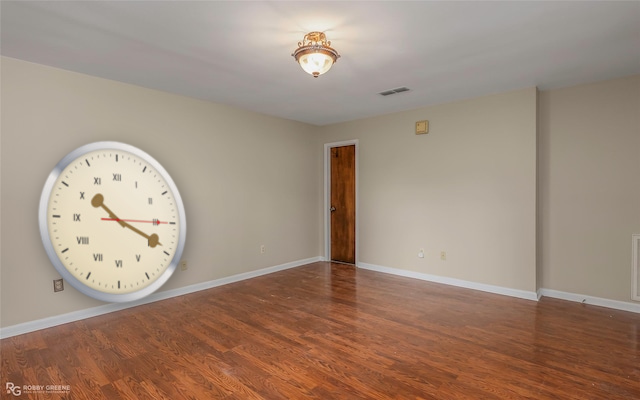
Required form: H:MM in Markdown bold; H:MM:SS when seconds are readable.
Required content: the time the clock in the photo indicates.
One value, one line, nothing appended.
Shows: **10:19:15**
